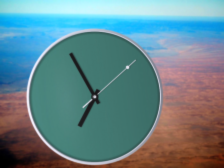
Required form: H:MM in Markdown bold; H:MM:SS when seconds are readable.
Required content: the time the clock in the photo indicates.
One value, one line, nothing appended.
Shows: **6:55:08**
